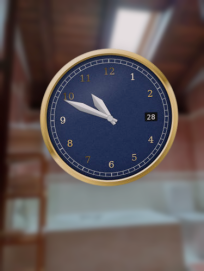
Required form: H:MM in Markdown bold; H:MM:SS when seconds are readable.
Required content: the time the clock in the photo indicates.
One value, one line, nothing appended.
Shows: **10:49**
